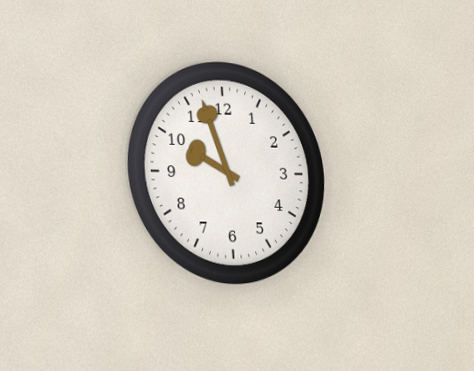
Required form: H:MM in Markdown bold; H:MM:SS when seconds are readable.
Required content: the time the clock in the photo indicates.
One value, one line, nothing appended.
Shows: **9:57**
